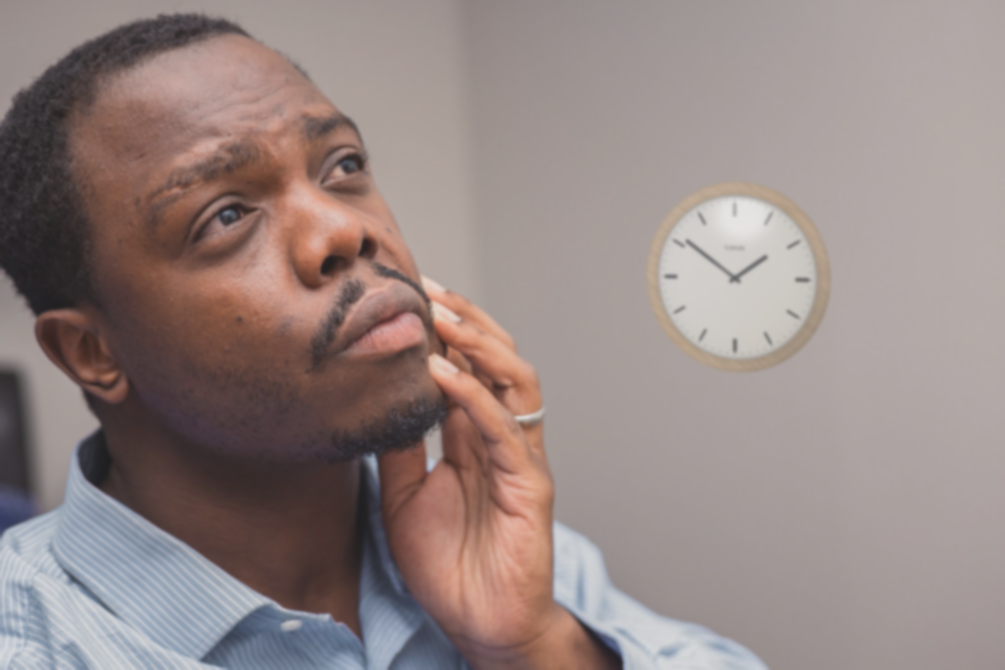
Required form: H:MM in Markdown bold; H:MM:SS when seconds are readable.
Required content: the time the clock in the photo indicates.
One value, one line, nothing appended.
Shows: **1:51**
